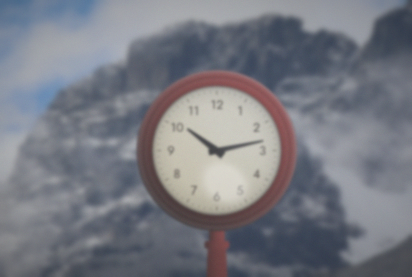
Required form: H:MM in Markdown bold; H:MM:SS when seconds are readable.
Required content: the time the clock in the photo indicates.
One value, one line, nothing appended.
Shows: **10:13**
